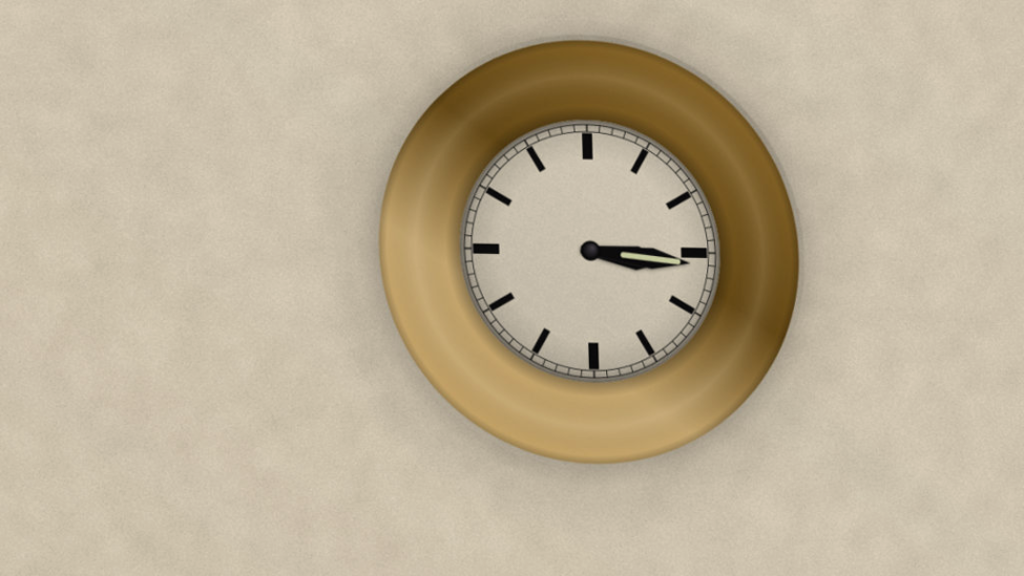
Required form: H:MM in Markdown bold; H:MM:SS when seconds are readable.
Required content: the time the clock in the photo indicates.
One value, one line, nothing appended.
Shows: **3:16**
